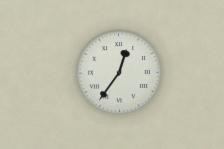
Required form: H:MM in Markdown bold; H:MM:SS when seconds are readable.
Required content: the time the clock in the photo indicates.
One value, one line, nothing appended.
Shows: **12:36**
